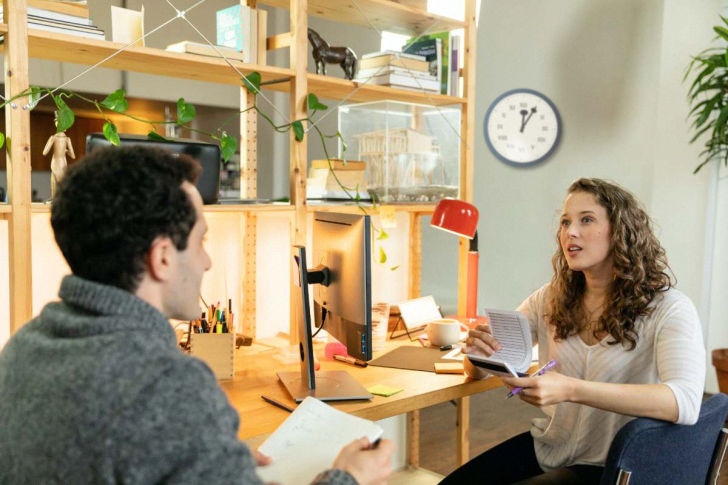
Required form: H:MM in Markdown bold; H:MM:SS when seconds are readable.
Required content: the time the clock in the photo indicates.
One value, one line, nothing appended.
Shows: **12:05**
